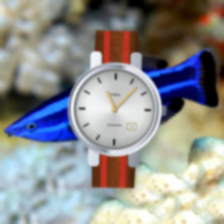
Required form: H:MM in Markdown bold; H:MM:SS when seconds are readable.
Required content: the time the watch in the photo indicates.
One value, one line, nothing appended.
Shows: **11:07**
